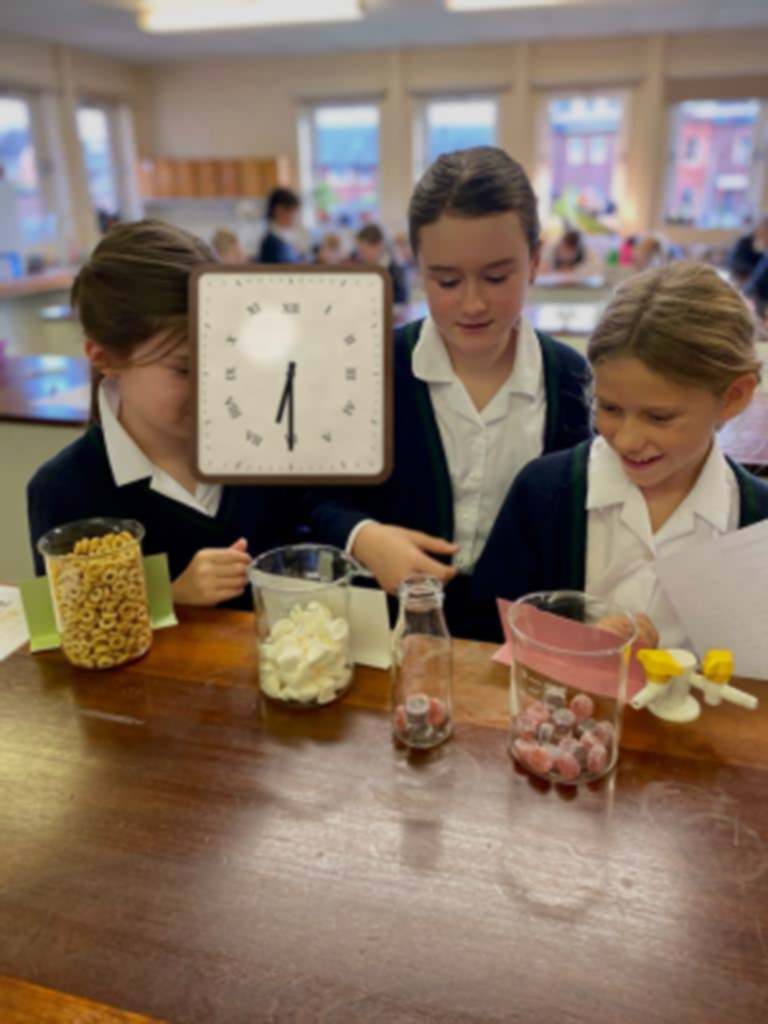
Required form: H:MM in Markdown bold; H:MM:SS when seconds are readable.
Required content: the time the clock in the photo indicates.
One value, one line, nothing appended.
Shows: **6:30**
